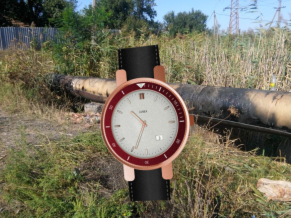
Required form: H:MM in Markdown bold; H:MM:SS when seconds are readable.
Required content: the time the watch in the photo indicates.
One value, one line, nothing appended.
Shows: **10:34**
